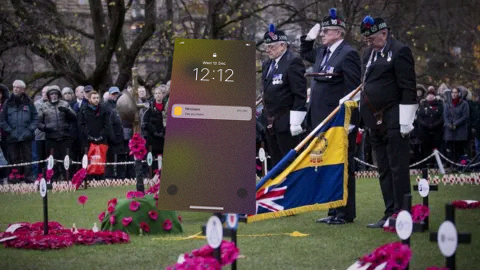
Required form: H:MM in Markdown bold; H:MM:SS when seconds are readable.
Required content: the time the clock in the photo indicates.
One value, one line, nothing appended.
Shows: **12:12**
